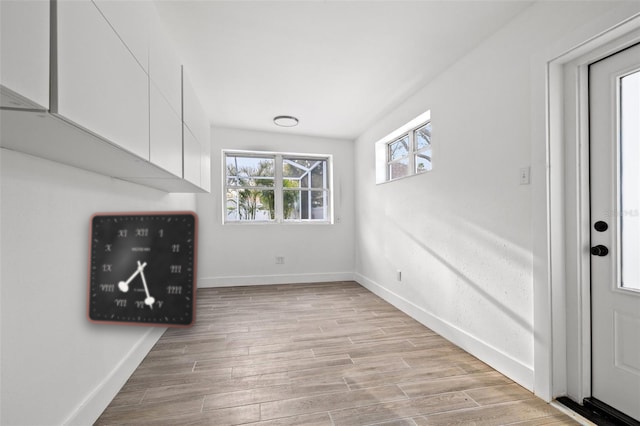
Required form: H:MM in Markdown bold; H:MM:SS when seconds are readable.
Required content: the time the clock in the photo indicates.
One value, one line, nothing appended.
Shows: **7:27**
